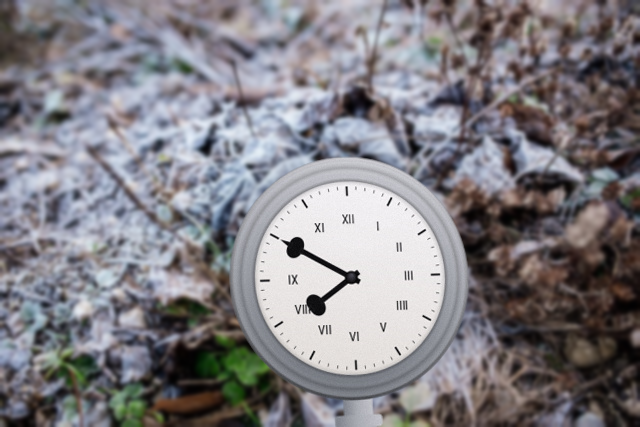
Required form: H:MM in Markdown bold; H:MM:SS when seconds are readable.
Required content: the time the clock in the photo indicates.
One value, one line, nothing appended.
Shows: **7:50**
